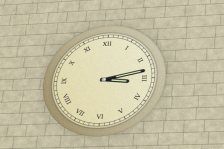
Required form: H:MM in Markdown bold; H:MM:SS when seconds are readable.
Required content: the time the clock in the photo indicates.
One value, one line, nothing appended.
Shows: **3:13**
